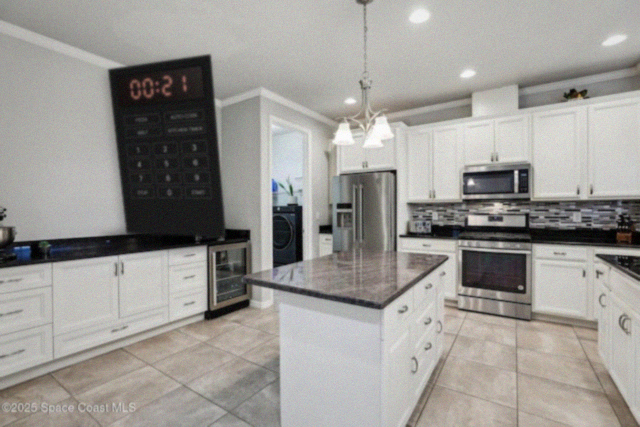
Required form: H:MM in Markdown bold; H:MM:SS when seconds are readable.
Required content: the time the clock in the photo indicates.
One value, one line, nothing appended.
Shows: **0:21**
